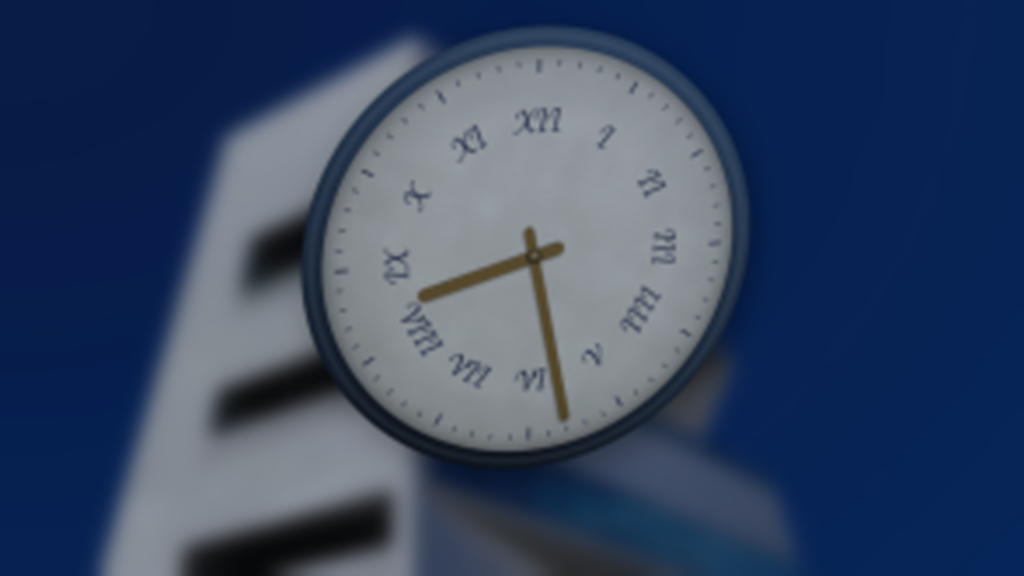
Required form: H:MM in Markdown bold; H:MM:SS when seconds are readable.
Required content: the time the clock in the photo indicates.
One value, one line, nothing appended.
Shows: **8:28**
